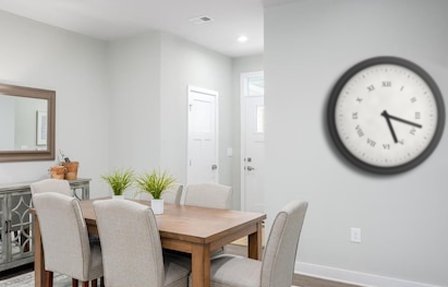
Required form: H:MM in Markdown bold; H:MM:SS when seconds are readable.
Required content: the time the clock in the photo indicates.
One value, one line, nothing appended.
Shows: **5:18**
